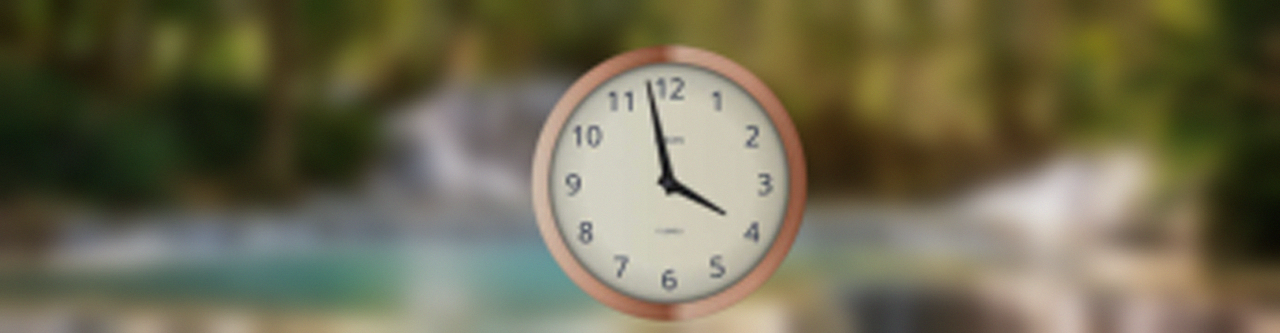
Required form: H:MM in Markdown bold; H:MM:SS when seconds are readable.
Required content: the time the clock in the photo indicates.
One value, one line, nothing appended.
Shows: **3:58**
